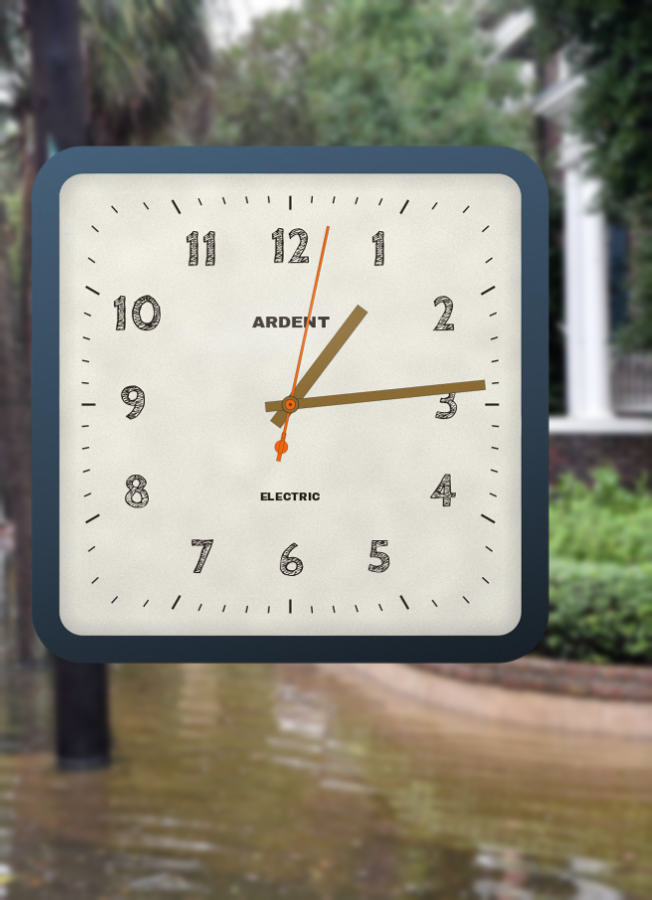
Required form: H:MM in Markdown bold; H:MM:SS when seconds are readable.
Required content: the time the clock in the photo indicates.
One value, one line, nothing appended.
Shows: **1:14:02**
